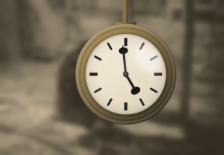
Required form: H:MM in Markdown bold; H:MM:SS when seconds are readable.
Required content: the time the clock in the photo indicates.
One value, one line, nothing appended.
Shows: **4:59**
